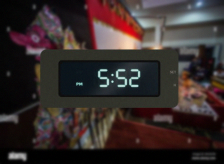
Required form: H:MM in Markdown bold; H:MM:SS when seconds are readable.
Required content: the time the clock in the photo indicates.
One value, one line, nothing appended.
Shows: **5:52**
